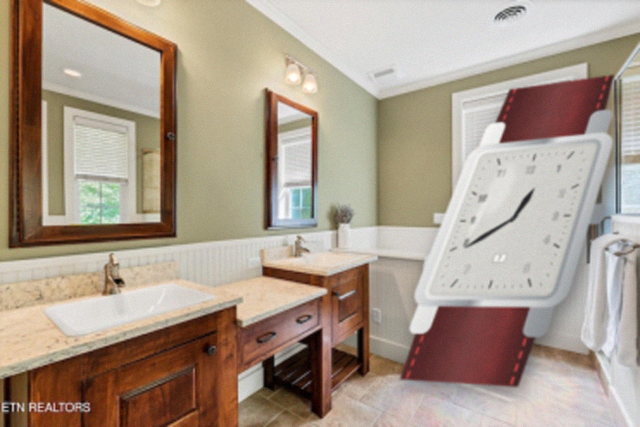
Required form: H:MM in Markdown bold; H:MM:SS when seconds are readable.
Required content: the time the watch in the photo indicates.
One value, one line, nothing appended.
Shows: **12:39**
